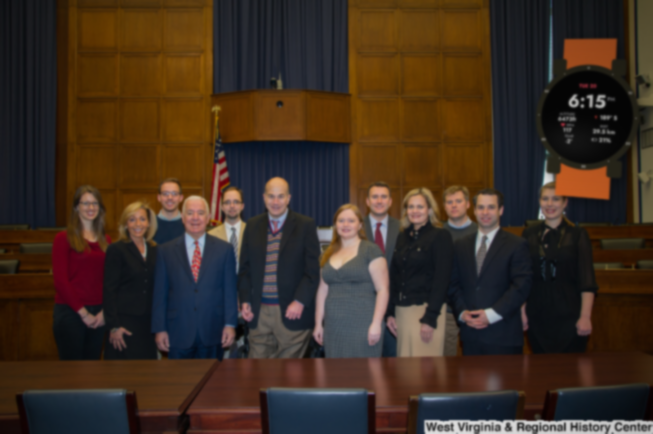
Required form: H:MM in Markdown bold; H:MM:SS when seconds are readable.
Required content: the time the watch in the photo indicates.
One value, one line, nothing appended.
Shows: **6:15**
